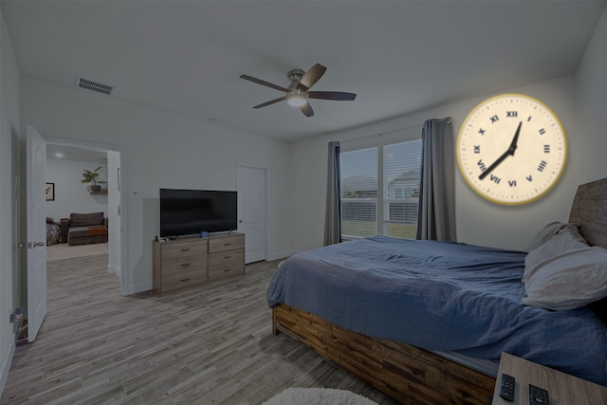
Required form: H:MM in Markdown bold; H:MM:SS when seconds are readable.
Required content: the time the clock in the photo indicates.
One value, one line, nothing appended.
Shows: **12:38**
